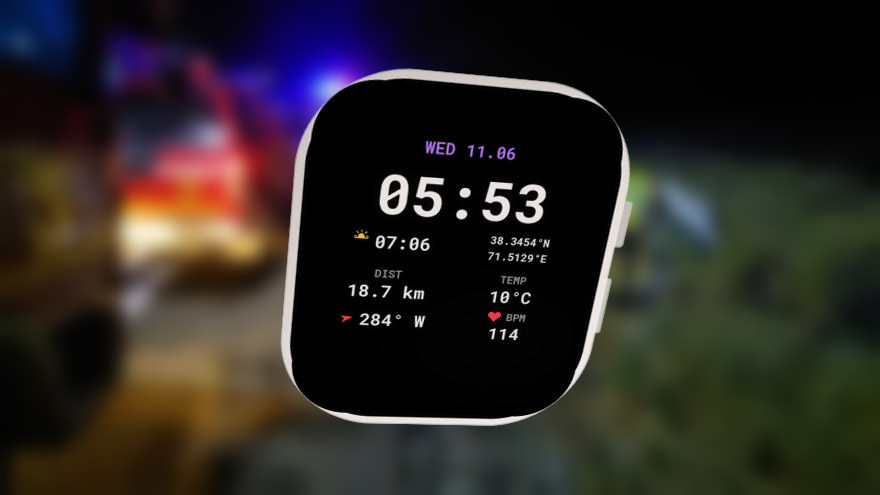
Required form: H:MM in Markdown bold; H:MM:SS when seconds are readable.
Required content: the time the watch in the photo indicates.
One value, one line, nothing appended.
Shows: **5:53**
